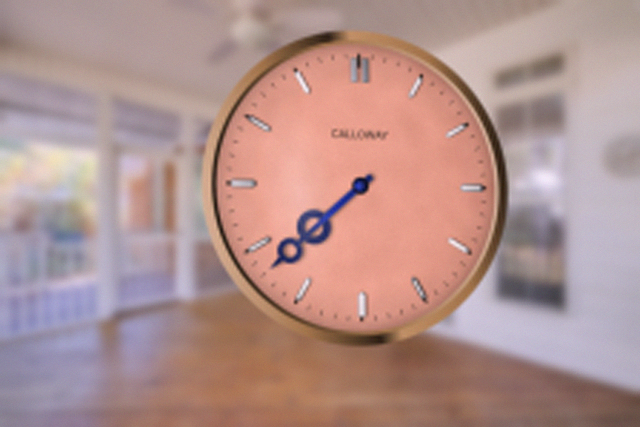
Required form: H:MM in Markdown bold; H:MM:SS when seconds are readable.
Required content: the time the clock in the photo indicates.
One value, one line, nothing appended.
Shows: **7:38**
